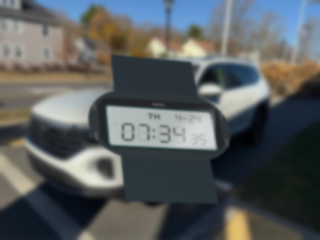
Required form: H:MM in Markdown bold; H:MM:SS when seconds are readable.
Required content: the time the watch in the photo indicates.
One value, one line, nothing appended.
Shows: **7:34:35**
